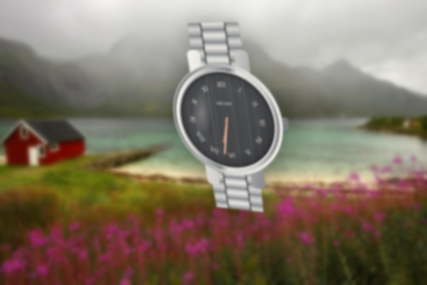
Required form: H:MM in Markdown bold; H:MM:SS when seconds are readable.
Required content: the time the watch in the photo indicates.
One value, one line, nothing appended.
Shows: **6:32**
